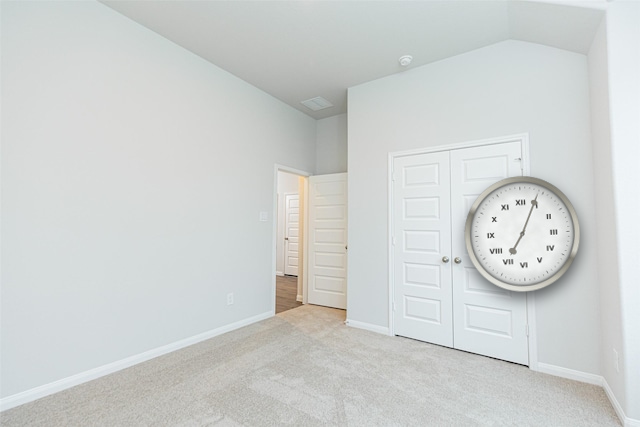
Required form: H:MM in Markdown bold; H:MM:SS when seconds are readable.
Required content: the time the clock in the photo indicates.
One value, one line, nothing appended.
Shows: **7:04**
